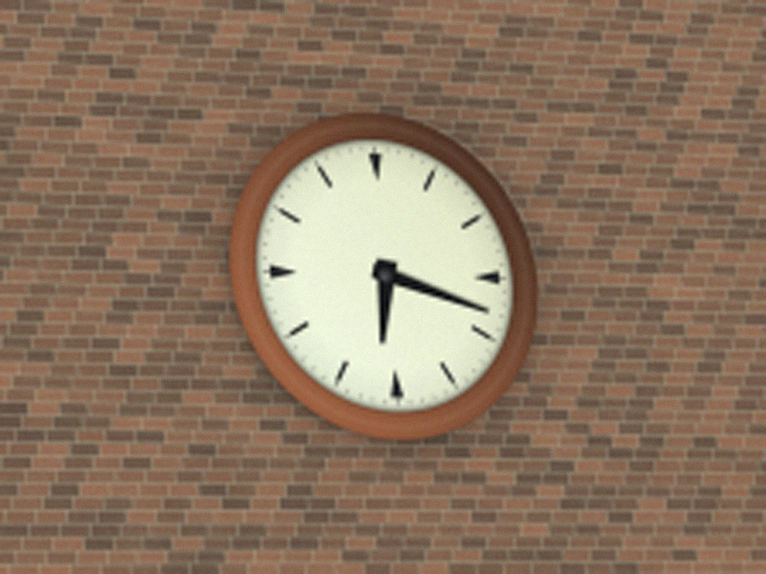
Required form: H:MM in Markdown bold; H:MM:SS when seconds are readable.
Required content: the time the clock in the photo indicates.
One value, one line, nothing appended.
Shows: **6:18**
